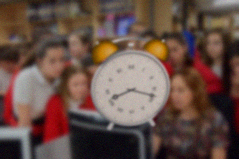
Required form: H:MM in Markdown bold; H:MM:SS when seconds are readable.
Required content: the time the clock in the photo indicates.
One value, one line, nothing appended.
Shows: **8:18**
